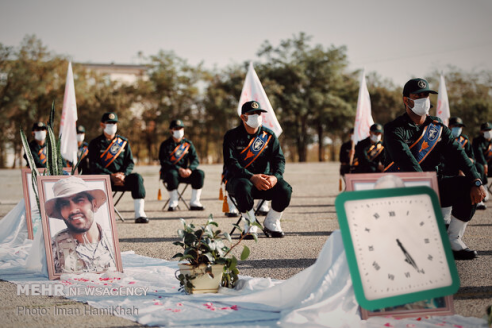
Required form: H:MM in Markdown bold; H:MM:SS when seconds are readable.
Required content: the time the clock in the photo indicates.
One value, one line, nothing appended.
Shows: **5:26**
